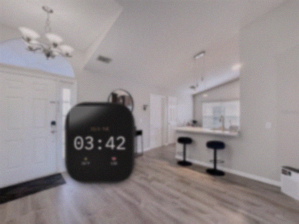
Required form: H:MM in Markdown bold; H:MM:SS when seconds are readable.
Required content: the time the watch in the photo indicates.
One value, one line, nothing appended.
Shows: **3:42**
